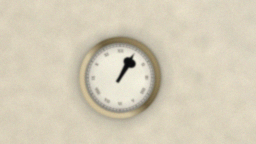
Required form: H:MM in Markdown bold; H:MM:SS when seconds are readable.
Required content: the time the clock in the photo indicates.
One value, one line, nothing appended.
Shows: **1:05**
